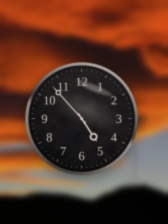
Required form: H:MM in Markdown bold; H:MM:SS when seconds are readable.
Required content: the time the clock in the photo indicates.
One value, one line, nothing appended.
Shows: **4:53**
